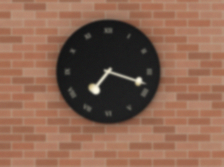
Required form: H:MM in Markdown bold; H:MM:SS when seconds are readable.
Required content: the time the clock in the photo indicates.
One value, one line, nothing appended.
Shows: **7:18**
